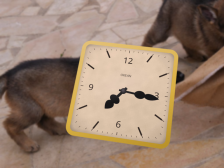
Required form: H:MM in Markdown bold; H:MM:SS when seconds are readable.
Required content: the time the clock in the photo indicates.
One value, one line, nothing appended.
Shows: **7:16**
